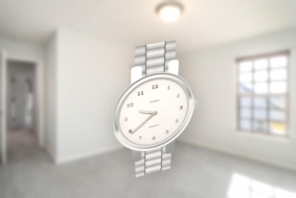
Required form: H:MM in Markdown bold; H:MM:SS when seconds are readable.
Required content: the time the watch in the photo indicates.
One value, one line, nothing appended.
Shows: **9:39**
